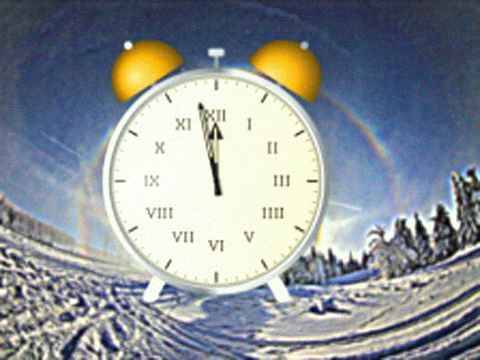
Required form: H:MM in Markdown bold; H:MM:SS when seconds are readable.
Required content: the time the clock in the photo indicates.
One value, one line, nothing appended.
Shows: **11:58**
